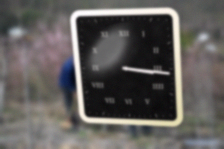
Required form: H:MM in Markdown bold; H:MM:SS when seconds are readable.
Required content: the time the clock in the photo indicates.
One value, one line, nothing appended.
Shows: **3:16**
